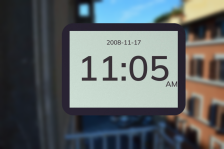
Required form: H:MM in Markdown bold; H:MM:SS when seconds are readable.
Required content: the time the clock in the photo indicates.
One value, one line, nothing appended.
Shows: **11:05**
